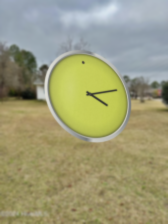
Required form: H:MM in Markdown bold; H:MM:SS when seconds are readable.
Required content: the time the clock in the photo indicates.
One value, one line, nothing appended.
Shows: **4:14**
